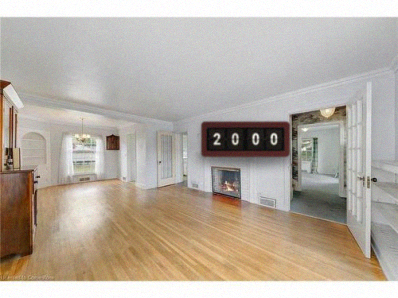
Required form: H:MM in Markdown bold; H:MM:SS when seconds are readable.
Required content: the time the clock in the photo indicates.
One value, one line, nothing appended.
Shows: **20:00**
